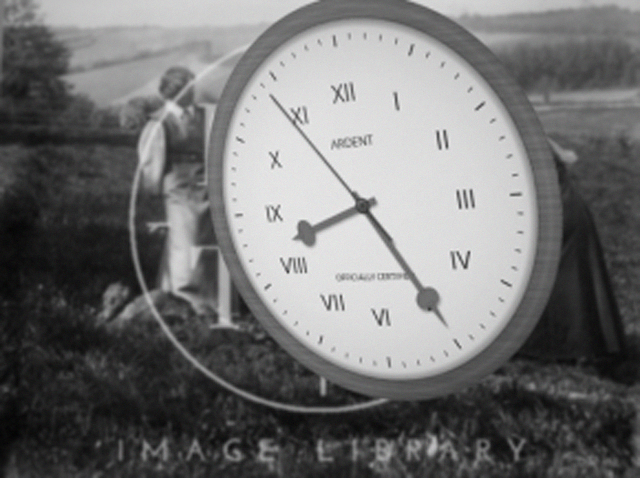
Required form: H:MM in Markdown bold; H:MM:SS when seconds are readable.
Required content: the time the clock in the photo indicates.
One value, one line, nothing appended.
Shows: **8:24:54**
